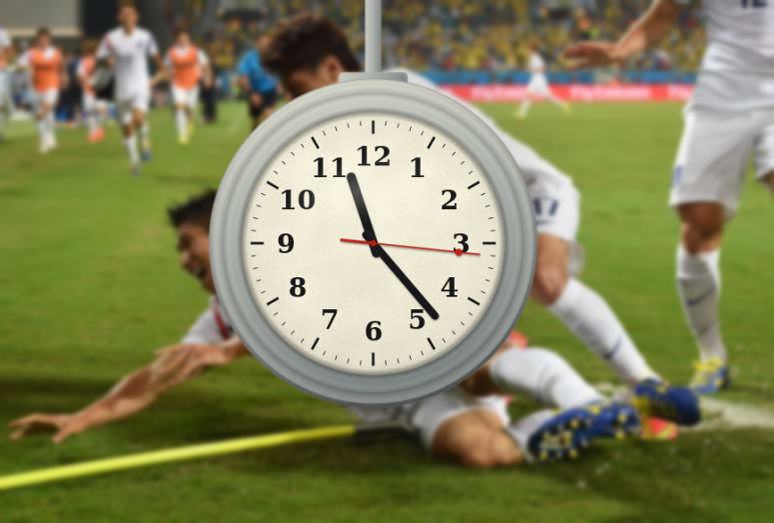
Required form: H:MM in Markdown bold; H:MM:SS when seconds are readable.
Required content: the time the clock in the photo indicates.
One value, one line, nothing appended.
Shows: **11:23:16**
